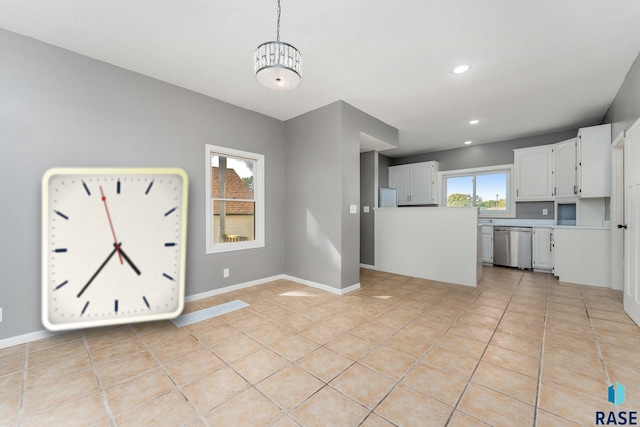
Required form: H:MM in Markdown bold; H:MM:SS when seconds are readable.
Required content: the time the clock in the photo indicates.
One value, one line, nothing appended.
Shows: **4:36:57**
